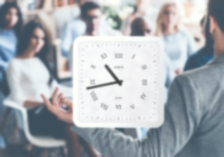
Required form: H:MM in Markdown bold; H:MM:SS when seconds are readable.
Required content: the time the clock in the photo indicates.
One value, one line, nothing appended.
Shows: **10:43**
